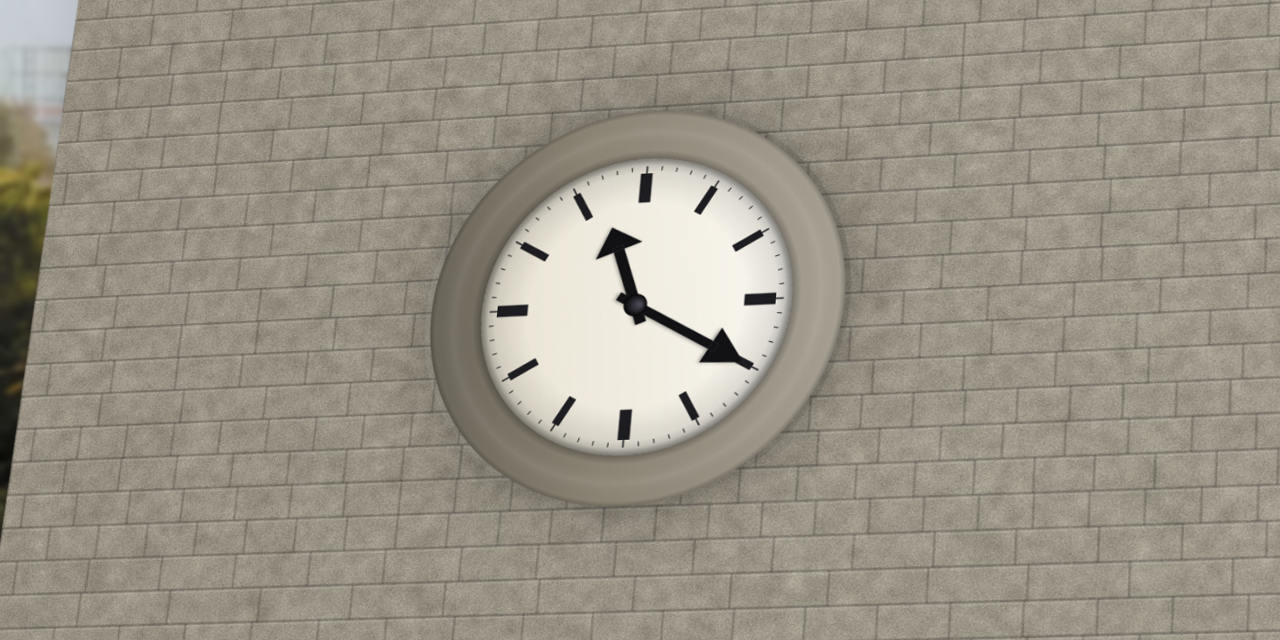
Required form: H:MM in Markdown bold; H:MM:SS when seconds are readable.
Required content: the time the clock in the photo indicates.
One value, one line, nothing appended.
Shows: **11:20**
